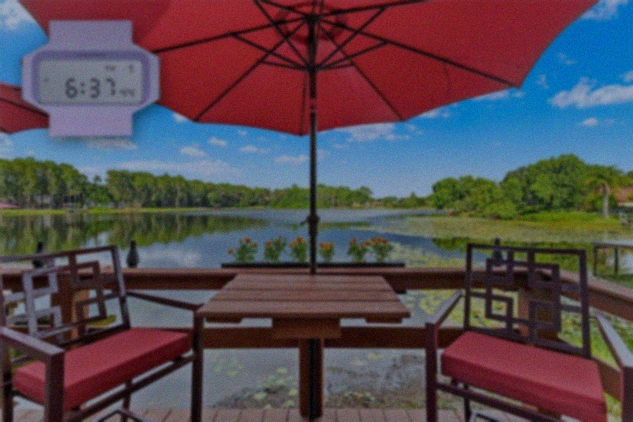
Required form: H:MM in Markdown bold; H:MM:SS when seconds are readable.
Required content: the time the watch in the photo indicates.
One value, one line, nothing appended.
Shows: **6:37**
